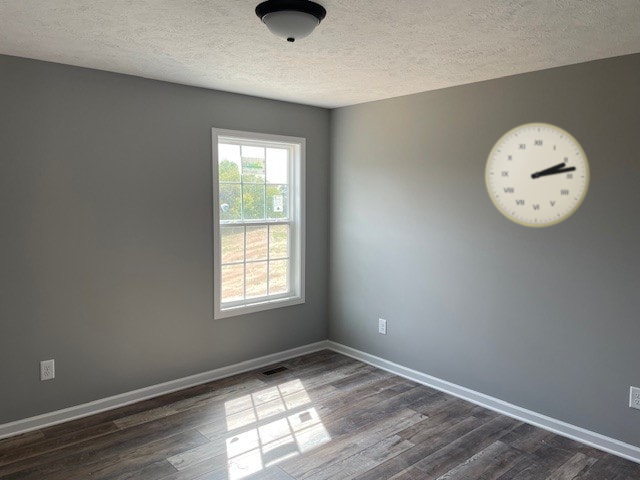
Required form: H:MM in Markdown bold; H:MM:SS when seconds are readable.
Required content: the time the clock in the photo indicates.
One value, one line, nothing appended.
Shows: **2:13**
